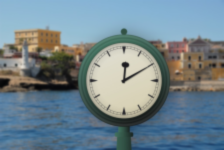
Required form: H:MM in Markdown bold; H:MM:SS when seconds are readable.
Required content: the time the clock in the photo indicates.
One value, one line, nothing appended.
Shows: **12:10**
